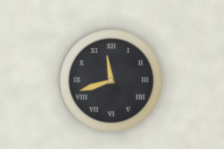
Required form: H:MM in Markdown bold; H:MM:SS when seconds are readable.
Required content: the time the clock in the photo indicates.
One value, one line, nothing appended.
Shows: **11:42**
